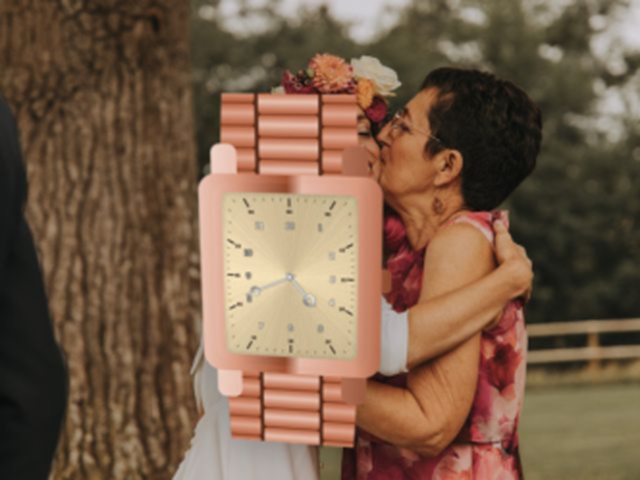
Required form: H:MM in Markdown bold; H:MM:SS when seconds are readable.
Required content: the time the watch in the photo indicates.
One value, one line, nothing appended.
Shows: **4:41**
